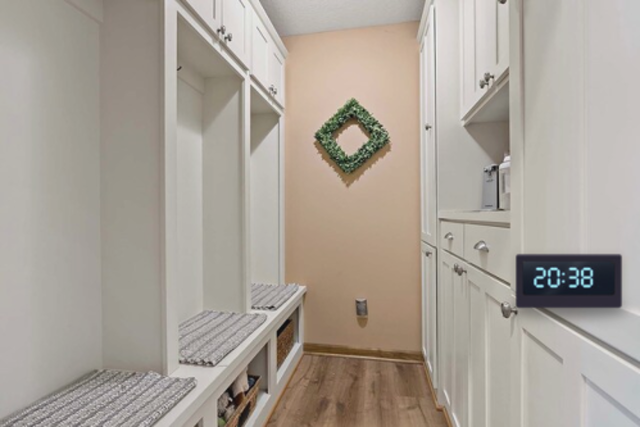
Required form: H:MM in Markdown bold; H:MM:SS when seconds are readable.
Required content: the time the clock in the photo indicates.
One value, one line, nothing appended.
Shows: **20:38**
